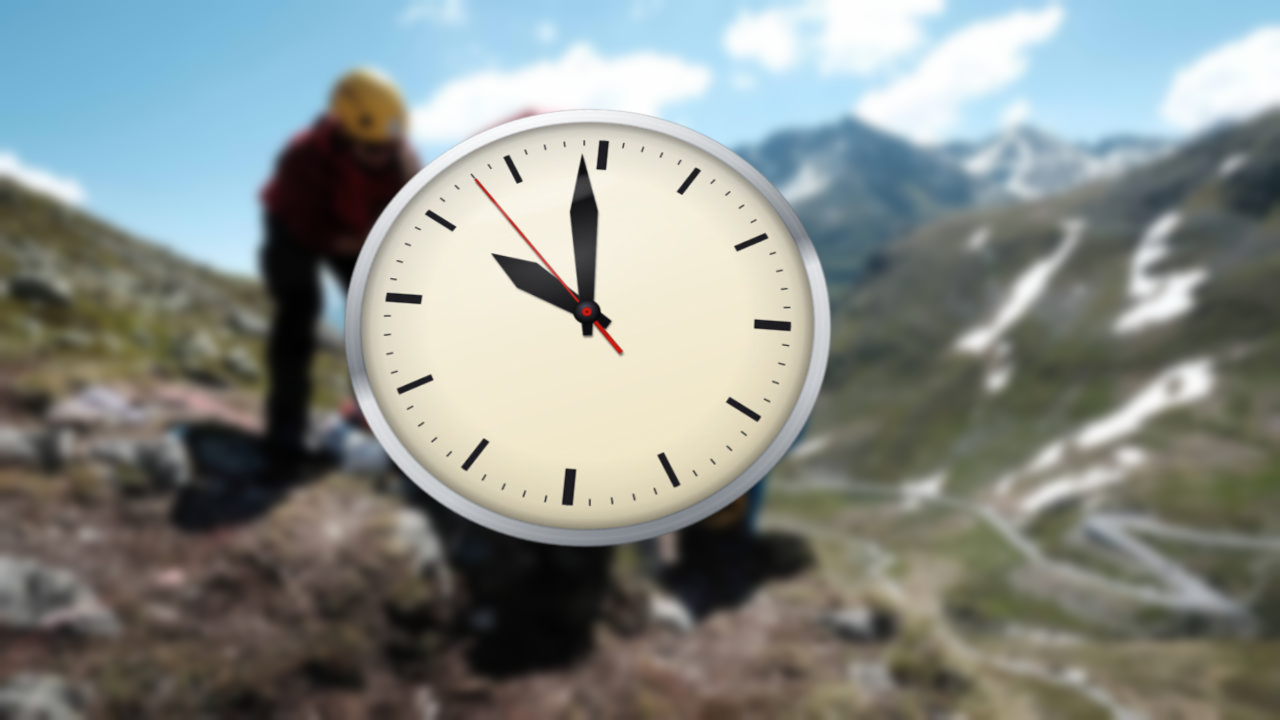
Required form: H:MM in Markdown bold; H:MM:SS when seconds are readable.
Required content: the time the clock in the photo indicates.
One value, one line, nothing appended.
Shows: **9:58:53**
